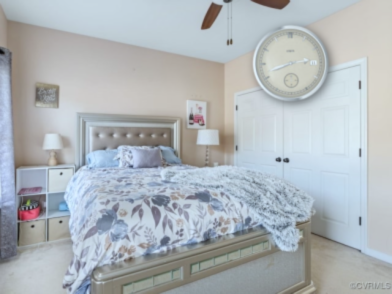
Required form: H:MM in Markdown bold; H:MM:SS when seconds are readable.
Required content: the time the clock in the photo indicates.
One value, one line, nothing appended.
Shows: **2:42**
